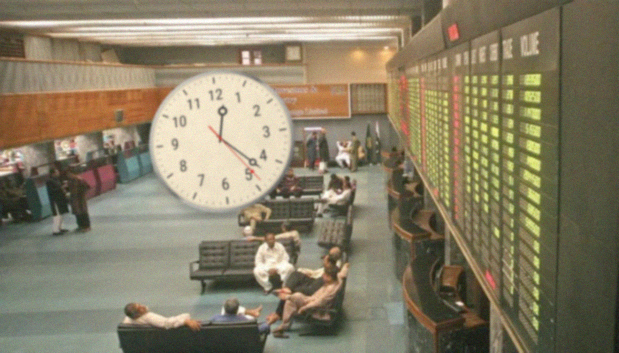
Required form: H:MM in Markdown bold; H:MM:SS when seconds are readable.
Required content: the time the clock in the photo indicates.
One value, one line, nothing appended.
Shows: **12:22:24**
